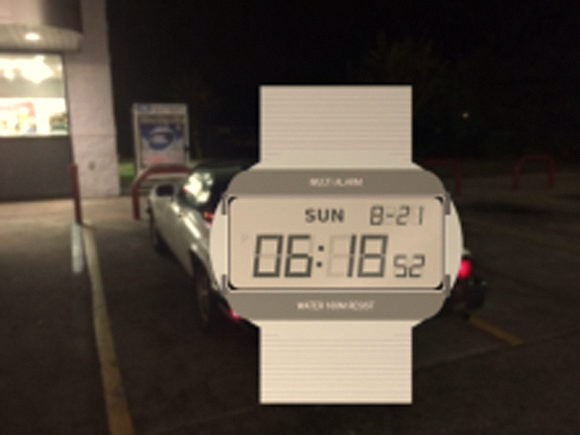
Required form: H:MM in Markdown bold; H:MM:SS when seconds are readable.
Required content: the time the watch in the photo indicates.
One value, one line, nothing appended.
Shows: **6:18:52**
